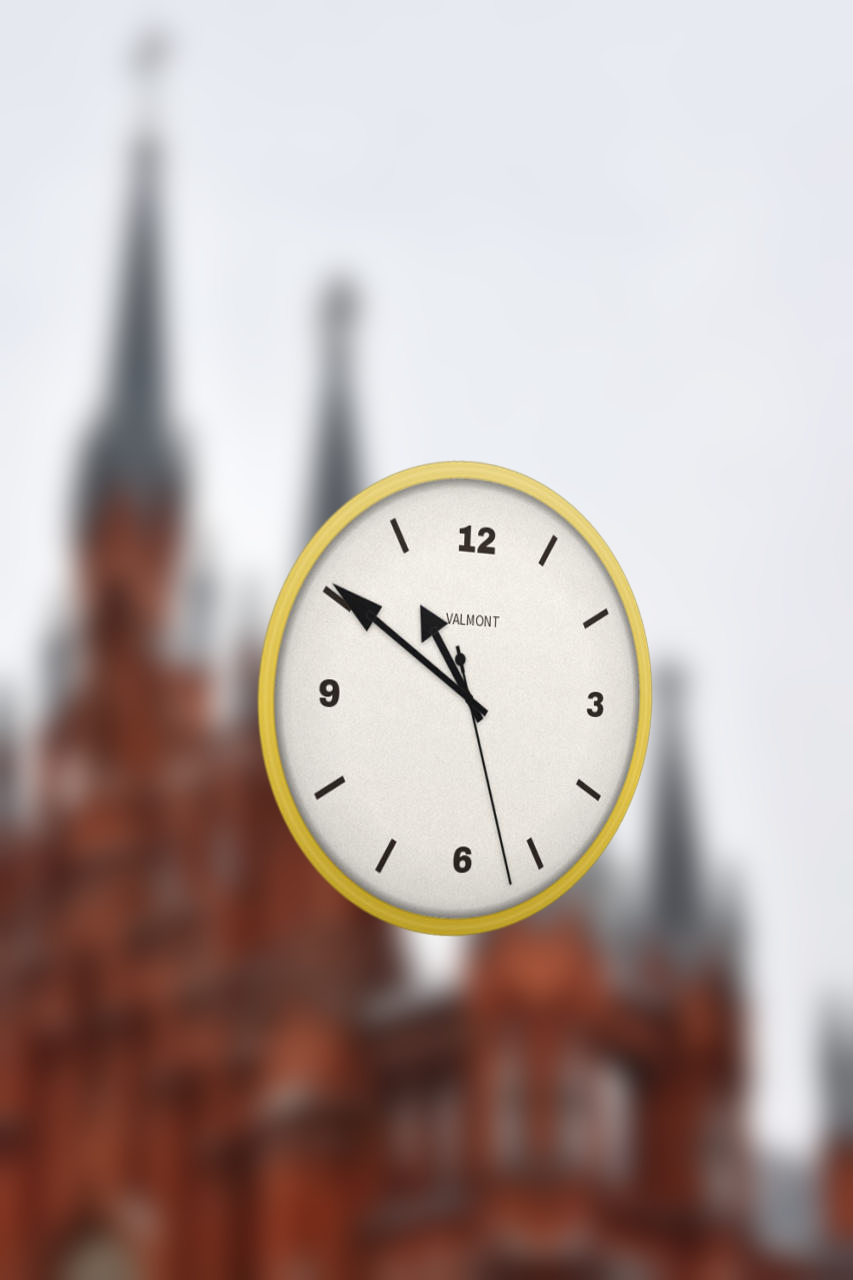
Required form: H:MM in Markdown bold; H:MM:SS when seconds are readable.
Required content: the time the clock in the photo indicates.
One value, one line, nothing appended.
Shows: **10:50:27**
